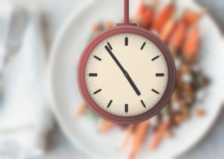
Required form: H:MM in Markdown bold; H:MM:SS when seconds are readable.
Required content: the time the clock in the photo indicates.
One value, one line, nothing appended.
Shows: **4:54**
